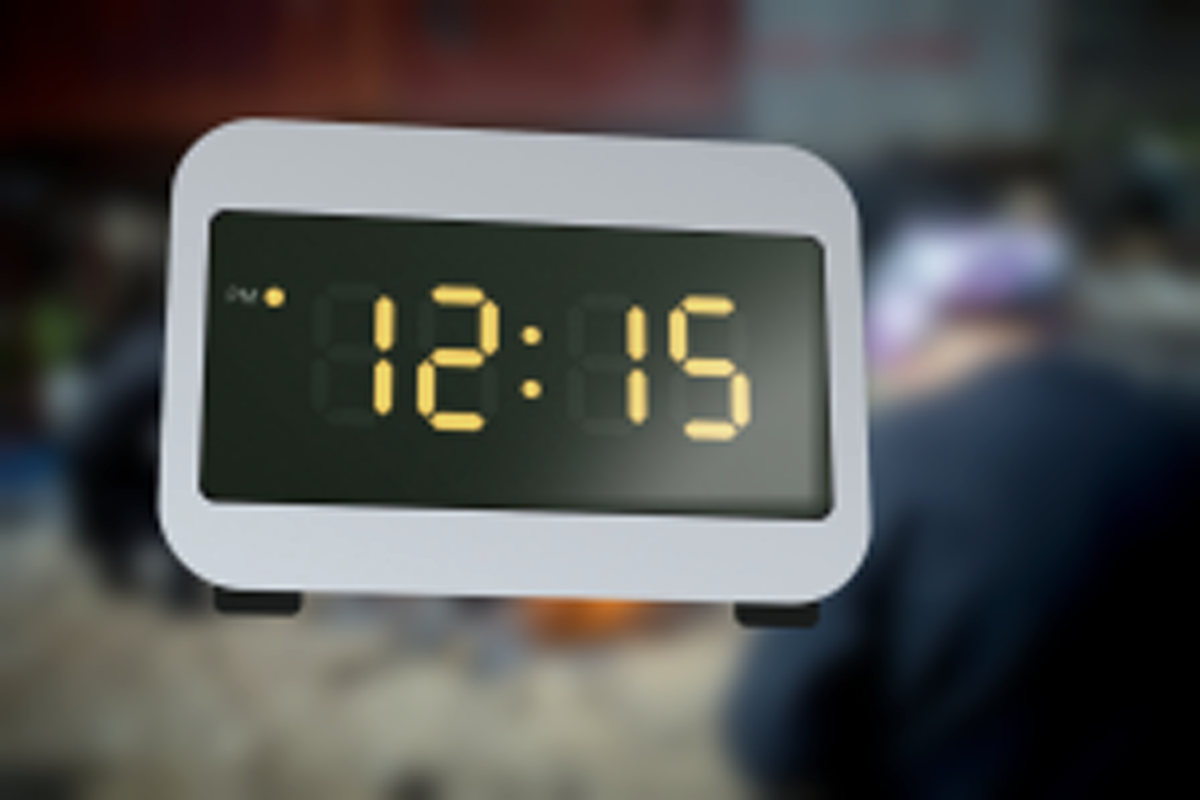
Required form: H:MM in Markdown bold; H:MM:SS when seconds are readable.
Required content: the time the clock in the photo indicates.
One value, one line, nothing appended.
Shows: **12:15**
